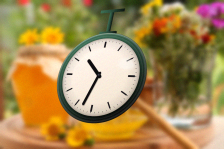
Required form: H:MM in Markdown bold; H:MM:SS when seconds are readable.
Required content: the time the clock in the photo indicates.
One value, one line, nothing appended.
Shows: **10:33**
